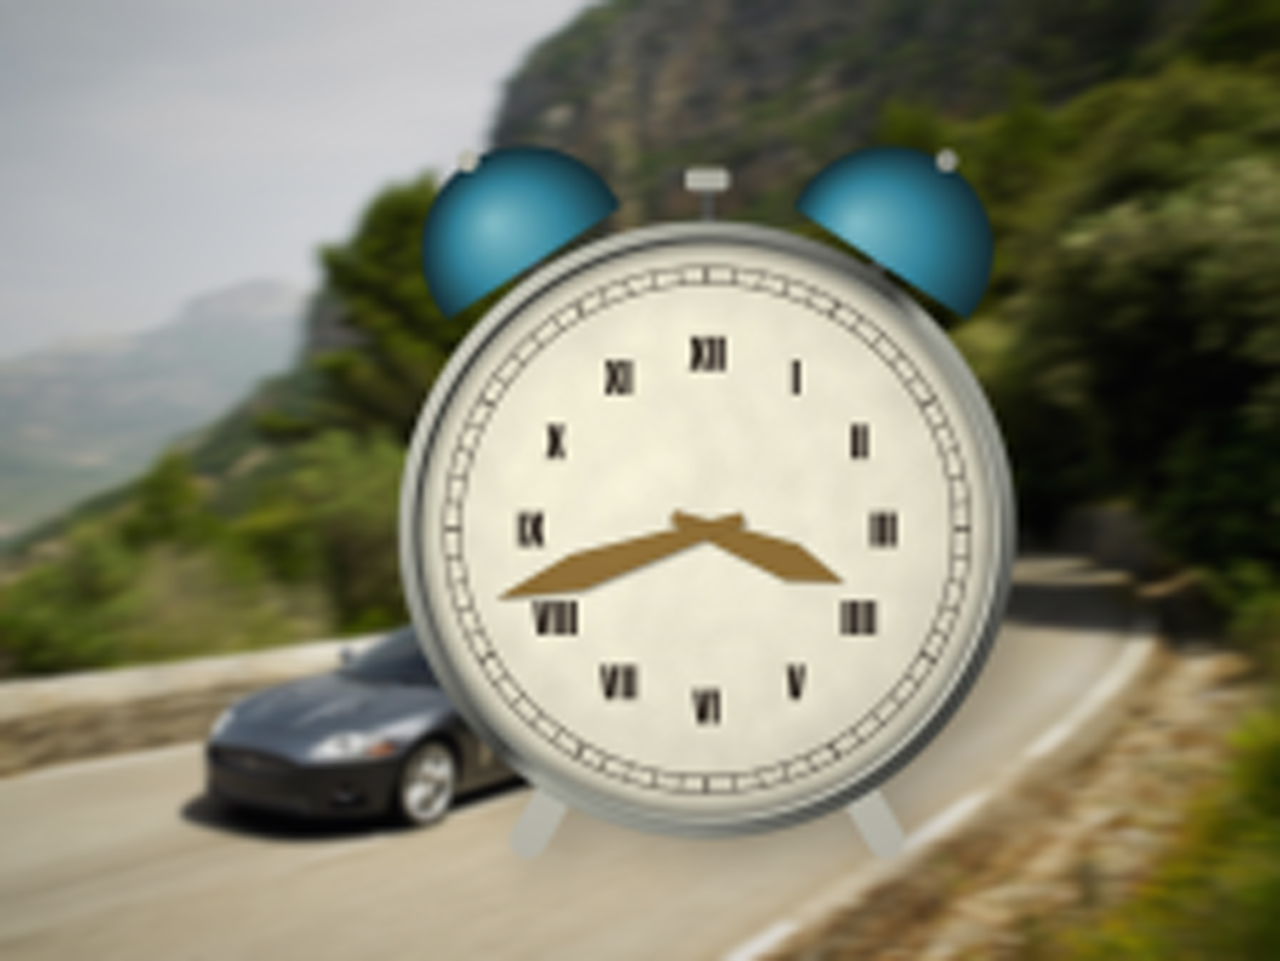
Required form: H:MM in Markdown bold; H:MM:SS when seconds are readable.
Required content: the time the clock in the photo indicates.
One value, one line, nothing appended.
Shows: **3:42**
